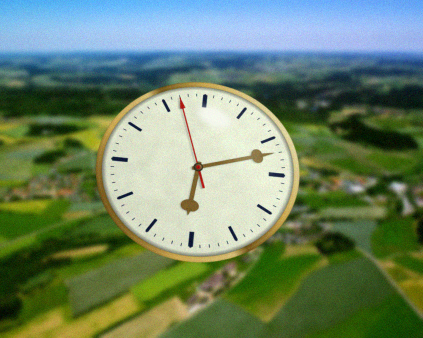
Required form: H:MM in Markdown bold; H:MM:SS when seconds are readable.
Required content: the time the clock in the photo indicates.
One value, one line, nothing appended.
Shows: **6:11:57**
